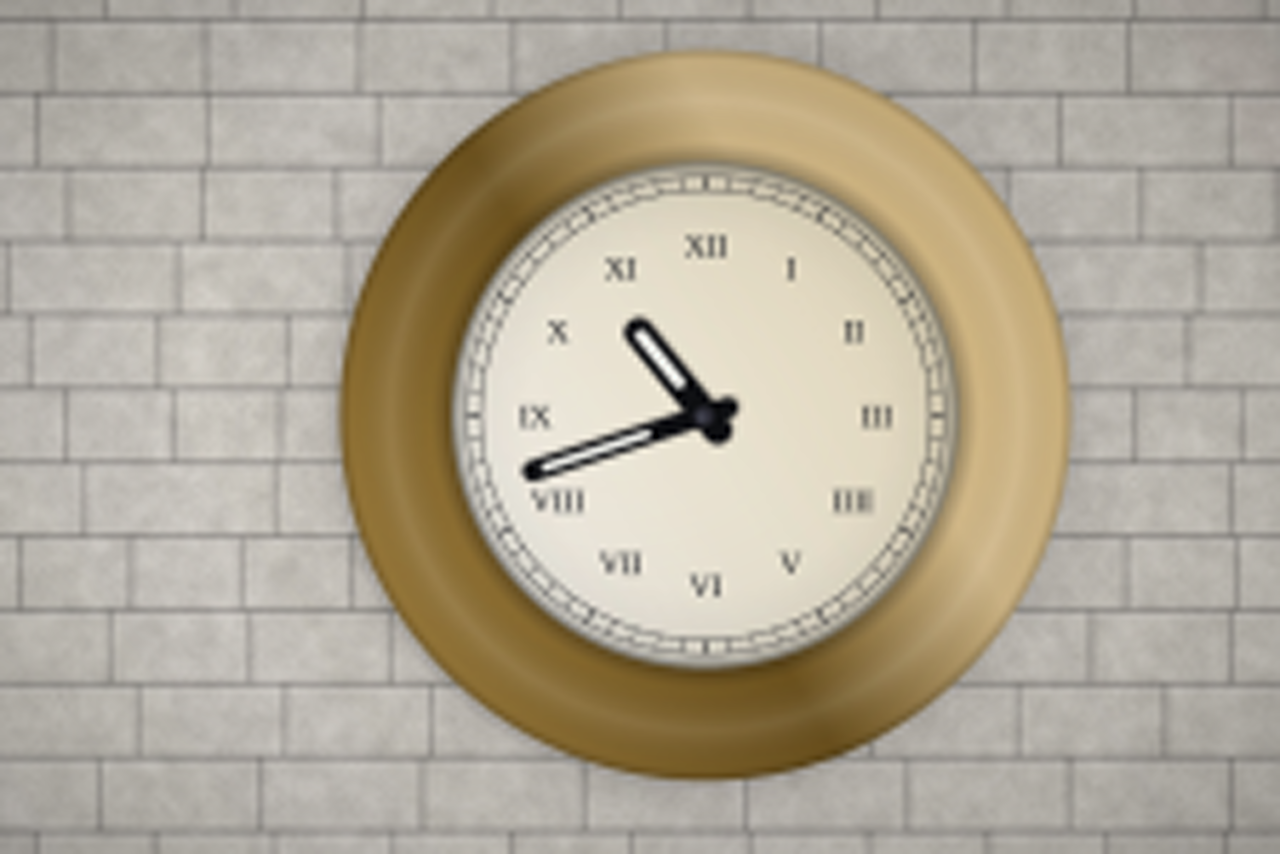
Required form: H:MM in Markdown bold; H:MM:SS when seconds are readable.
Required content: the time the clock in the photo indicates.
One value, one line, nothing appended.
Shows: **10:42**
